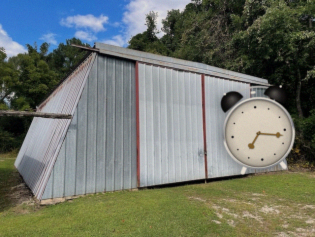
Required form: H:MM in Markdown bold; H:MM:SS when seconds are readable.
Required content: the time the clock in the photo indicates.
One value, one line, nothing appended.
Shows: **7:17**
